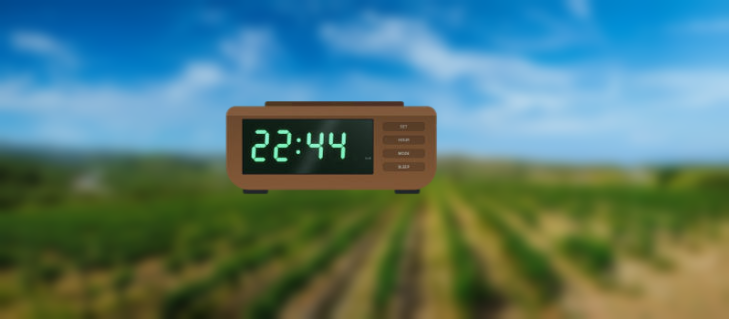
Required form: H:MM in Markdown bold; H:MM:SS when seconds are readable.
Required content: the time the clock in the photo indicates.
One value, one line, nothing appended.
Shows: **22:44**
